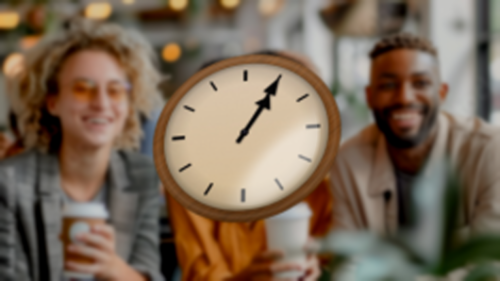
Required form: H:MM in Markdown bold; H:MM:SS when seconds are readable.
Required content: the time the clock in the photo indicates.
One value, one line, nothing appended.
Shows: **1:05**
